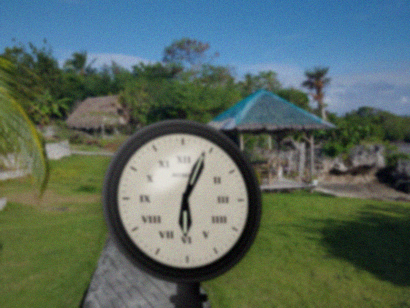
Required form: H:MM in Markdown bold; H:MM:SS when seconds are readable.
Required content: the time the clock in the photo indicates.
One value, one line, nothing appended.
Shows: **6:04**
